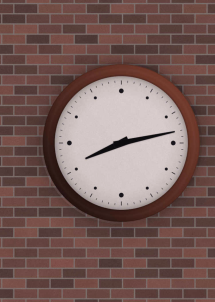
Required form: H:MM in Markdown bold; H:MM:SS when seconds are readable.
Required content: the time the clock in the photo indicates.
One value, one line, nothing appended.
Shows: **8:13**
